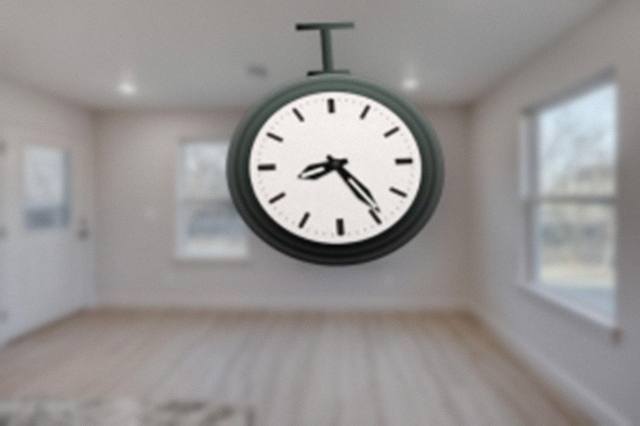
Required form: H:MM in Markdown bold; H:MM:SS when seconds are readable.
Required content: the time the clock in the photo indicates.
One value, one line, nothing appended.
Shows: **8:24**
